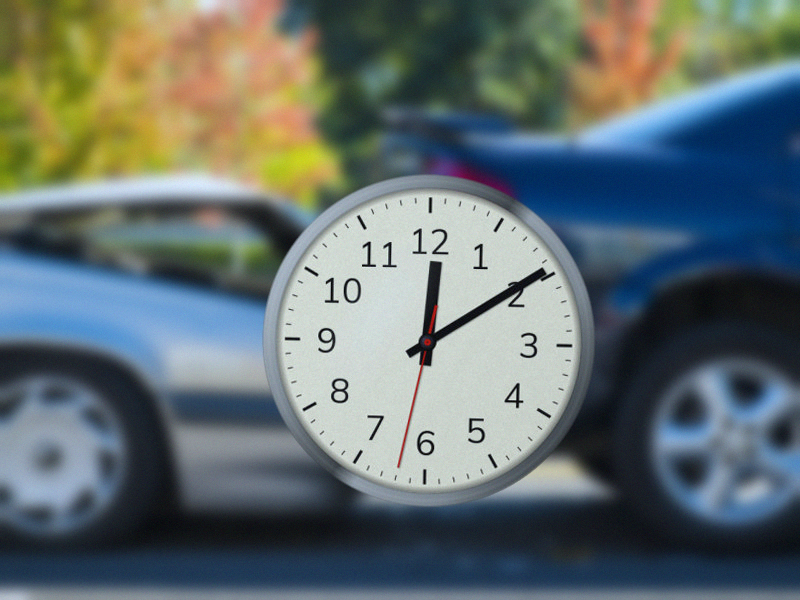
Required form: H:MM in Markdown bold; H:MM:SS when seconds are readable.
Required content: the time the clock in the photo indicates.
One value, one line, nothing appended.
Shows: **12:09:32**
